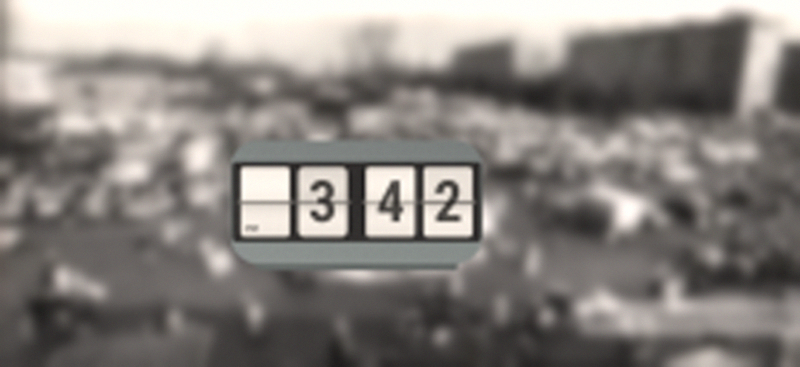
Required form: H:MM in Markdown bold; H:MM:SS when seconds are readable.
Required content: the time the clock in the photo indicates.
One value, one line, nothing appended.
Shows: **3:42**
